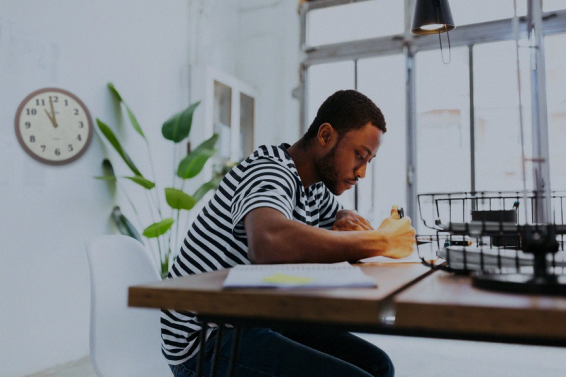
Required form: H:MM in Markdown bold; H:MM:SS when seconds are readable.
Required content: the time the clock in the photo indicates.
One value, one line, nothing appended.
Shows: **10:59**
